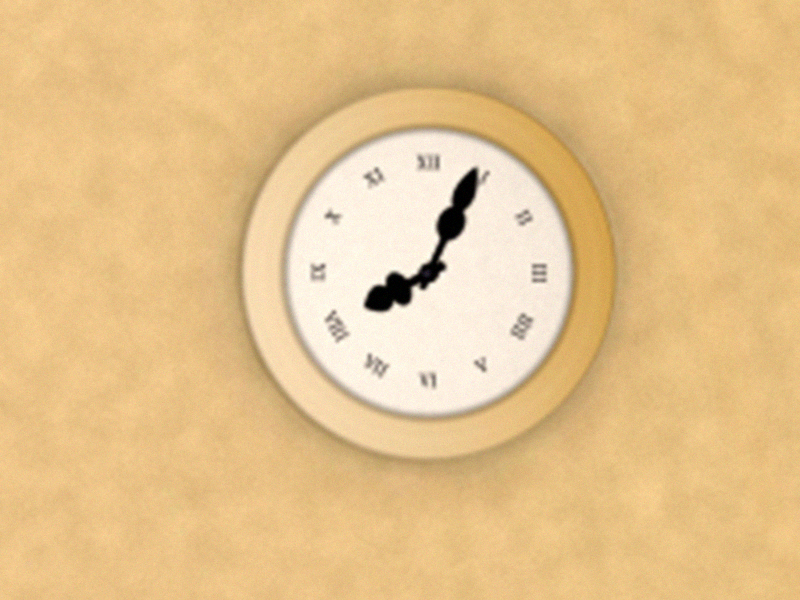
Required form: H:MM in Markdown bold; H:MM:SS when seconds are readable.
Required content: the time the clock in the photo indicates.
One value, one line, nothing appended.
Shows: **8:04**
